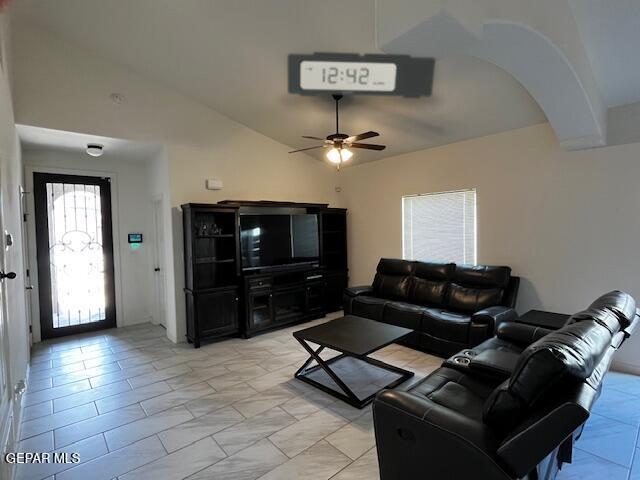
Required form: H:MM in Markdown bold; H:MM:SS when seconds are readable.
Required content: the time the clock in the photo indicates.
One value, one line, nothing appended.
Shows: **12:42**
